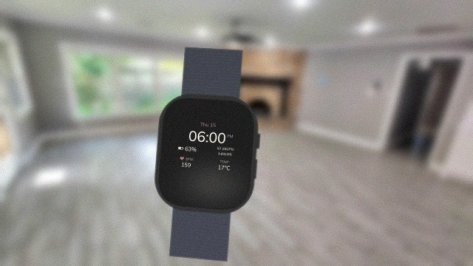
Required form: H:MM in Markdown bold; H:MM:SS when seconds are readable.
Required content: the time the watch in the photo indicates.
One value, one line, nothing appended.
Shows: **6:00**
